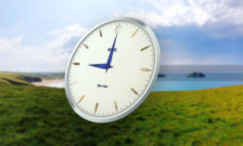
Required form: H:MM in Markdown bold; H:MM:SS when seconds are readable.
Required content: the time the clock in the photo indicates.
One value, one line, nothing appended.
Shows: **9:00**
